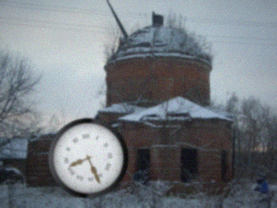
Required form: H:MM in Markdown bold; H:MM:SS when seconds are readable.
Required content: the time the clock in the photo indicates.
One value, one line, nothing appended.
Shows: **8:27**
